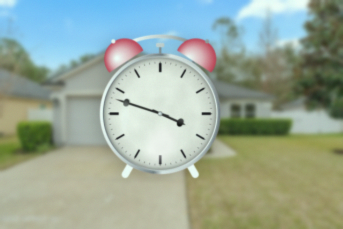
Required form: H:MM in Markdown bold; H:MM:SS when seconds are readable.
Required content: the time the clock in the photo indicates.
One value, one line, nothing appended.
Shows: **3:48**
